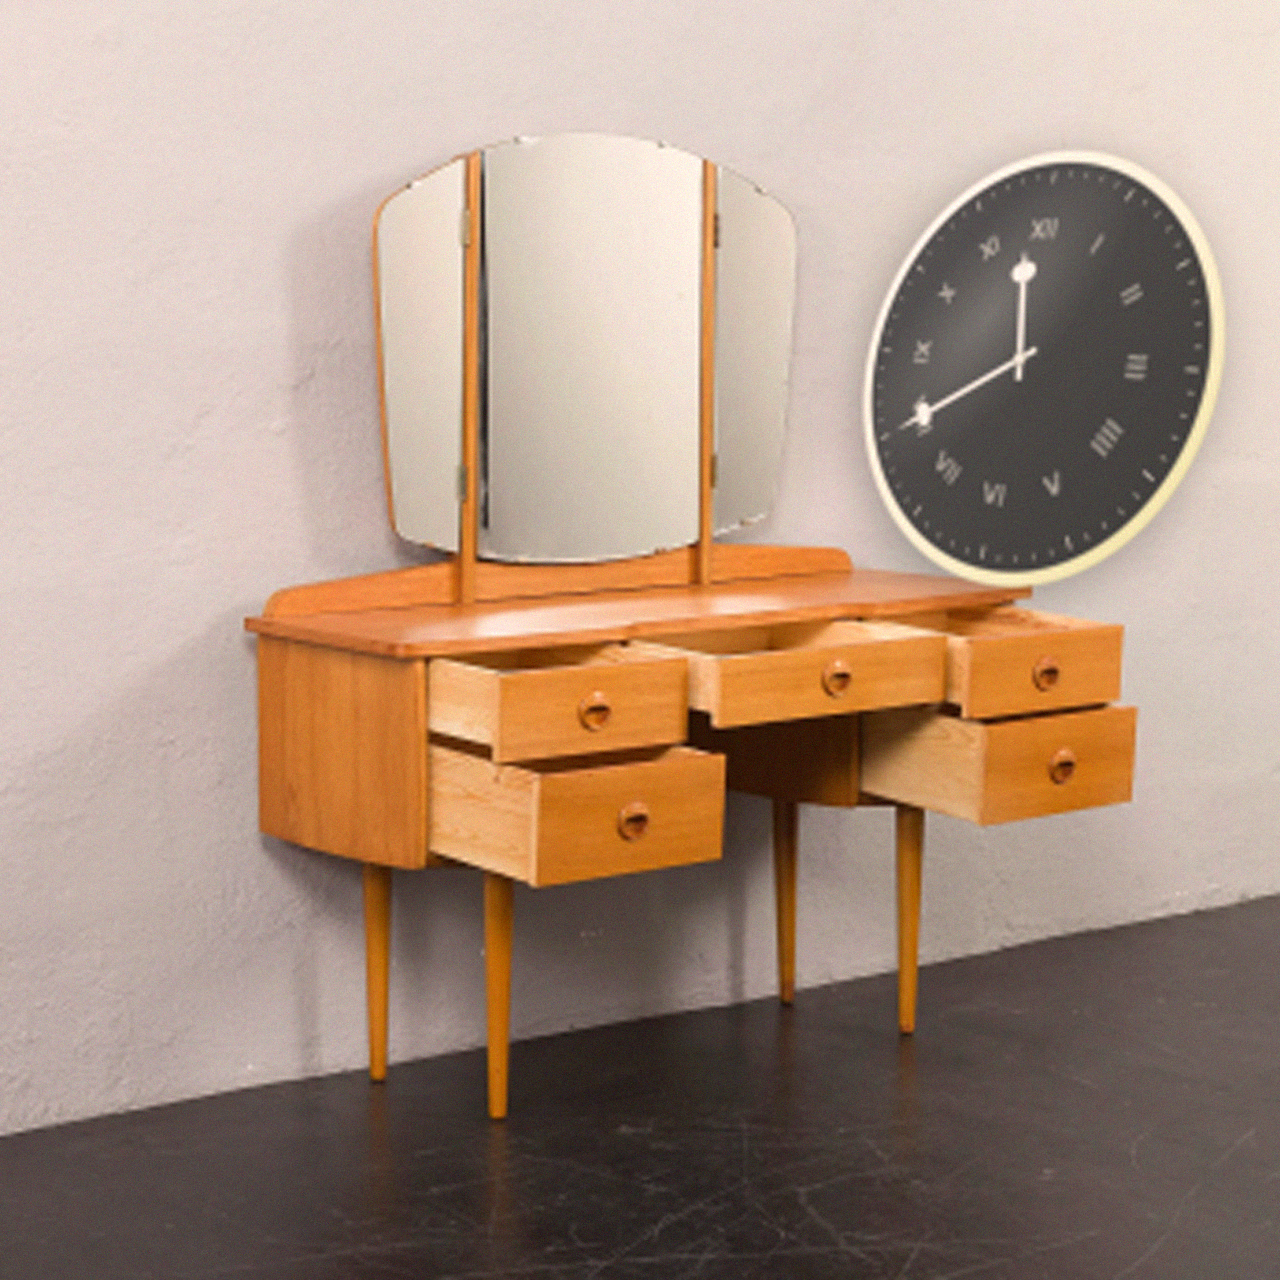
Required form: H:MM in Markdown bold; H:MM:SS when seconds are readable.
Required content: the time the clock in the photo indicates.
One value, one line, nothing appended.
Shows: **11:40**
